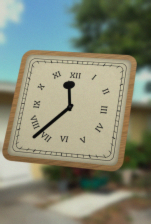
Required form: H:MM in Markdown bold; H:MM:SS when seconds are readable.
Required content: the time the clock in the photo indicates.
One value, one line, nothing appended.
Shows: **11:37**
